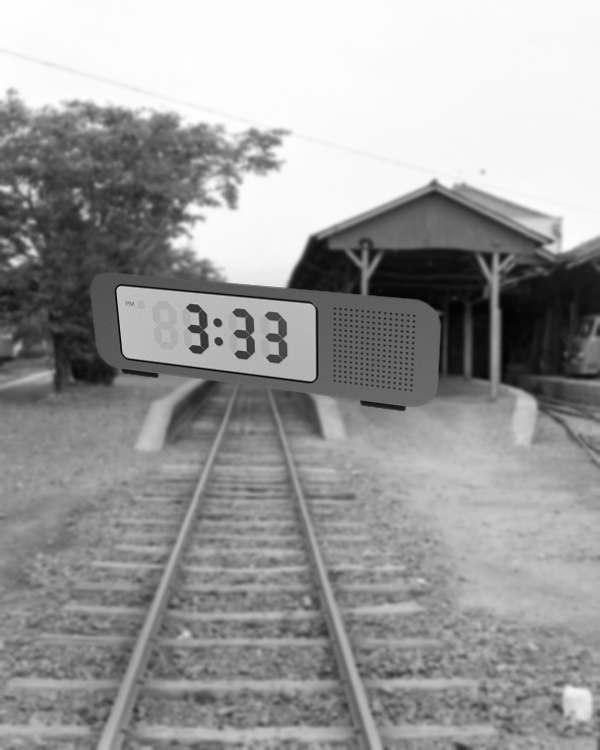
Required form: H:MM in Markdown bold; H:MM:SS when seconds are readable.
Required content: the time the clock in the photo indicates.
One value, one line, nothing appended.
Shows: **3:33**
